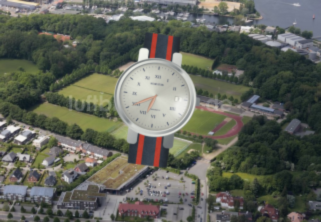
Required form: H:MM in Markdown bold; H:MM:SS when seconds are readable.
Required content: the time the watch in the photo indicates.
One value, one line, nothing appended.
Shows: **6:40**
